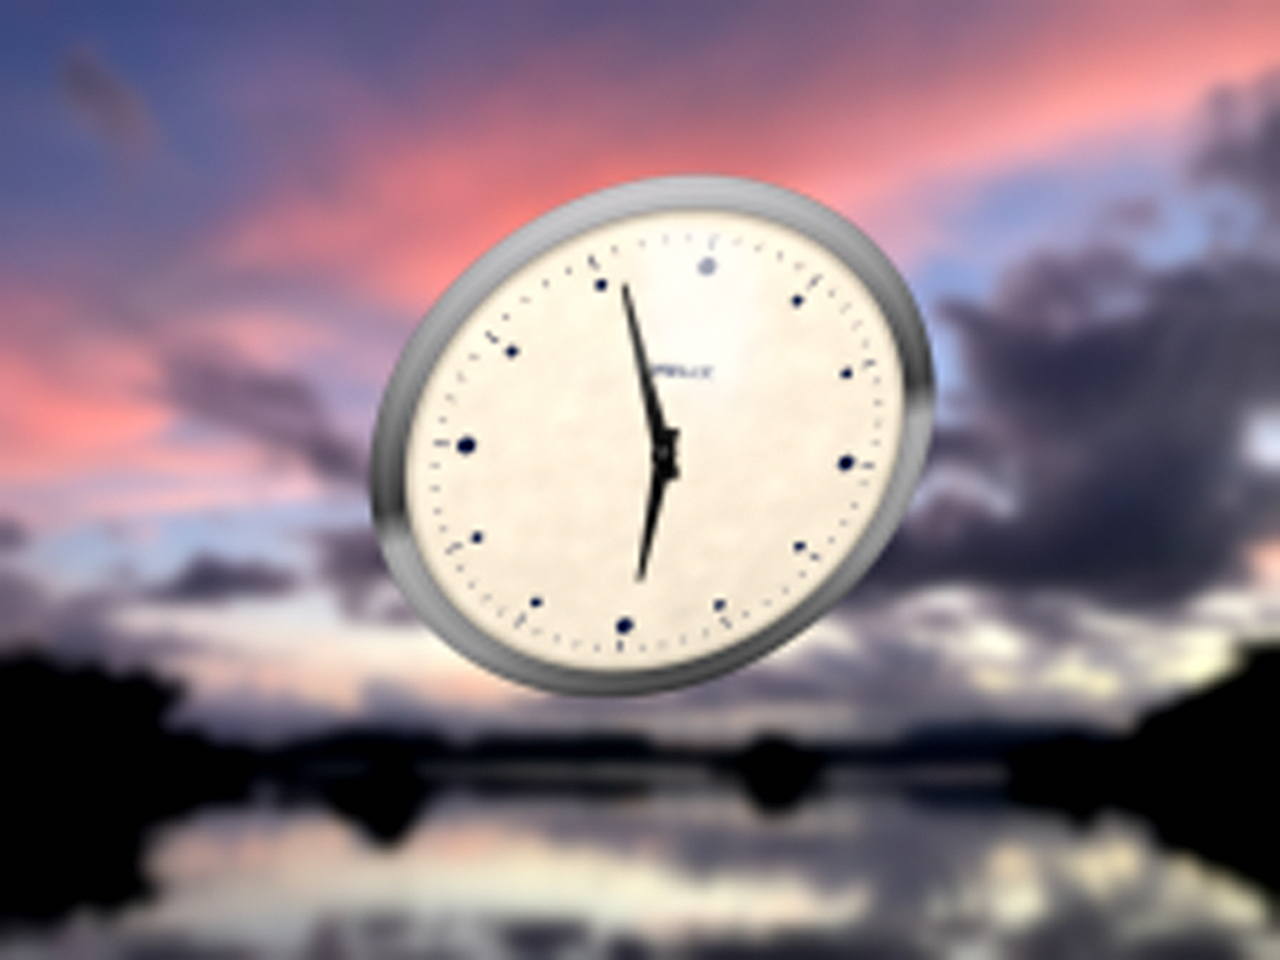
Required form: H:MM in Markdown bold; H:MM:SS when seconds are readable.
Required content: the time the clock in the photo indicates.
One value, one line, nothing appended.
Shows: **5:56**
